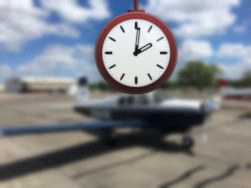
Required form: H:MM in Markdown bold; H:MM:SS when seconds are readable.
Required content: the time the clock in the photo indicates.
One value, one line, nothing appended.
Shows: **2:01**
